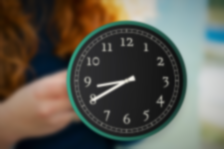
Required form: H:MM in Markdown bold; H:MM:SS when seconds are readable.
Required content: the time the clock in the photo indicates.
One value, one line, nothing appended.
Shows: **8:40**
